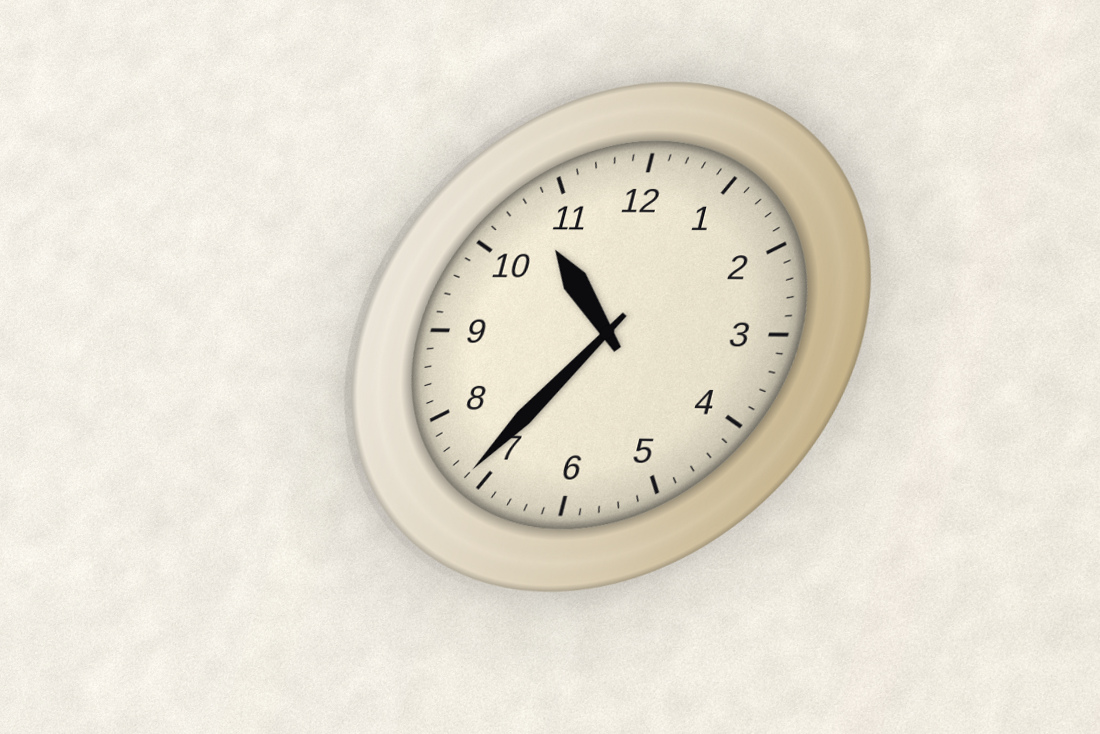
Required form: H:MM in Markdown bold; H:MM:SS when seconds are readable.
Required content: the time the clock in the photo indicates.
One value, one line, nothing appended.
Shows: **10:36**
